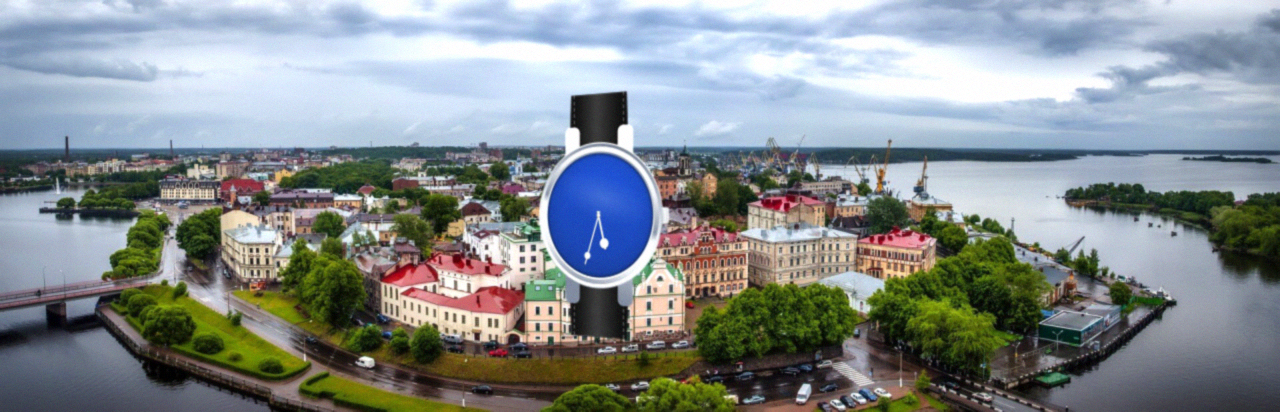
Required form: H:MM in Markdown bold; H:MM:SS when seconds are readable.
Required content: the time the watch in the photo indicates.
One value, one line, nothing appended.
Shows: **5:33**
